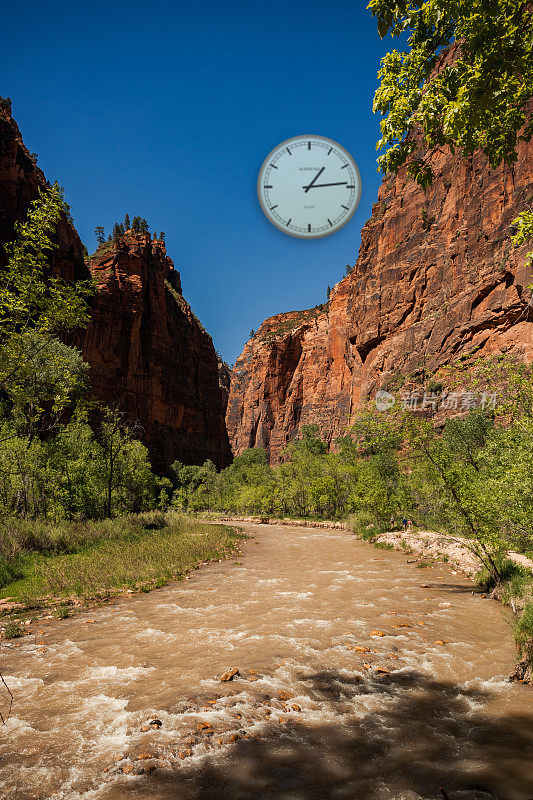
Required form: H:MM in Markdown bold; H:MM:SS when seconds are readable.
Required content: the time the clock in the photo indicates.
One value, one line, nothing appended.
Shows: **1:14**
